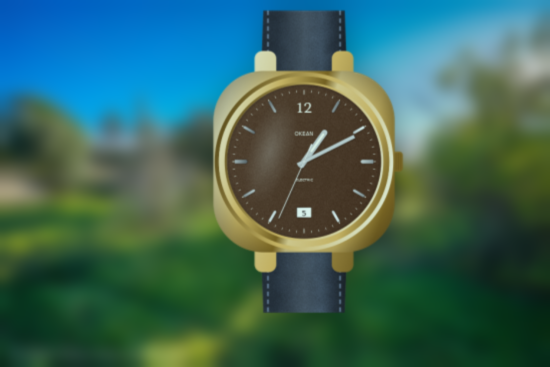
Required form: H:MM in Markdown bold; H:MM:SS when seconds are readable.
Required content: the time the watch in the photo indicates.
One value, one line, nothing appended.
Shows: **1:10:34**
